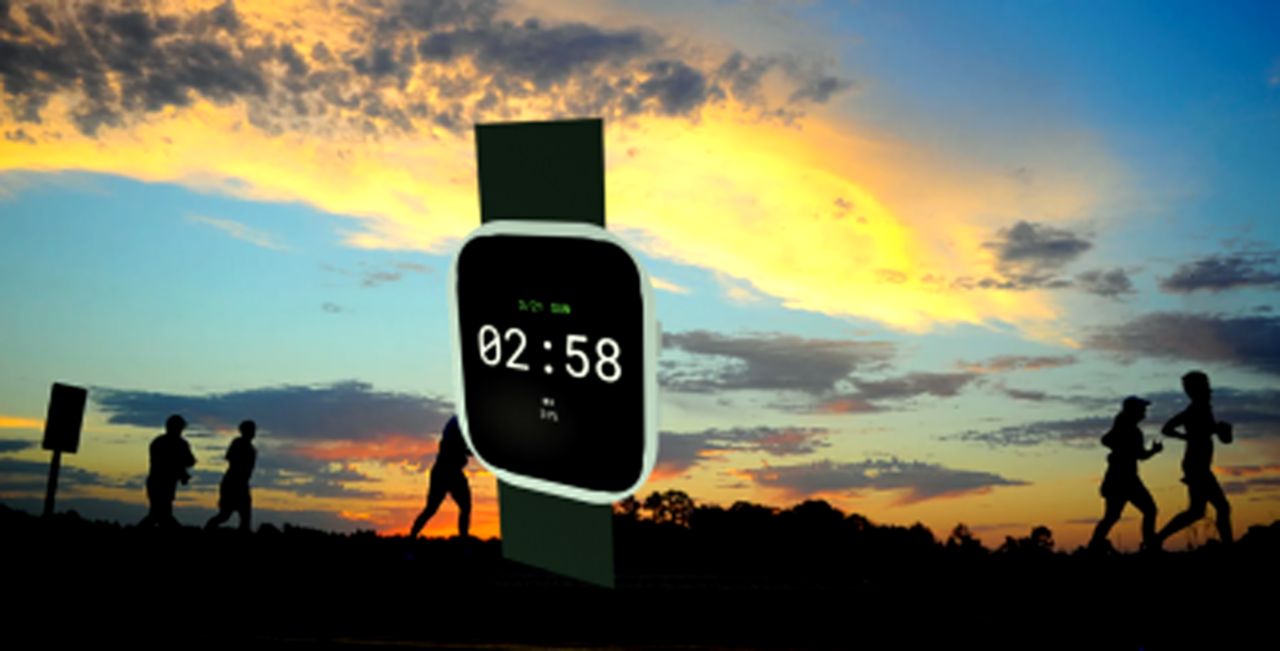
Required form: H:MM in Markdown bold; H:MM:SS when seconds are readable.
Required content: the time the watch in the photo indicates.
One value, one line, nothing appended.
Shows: **2:58**
